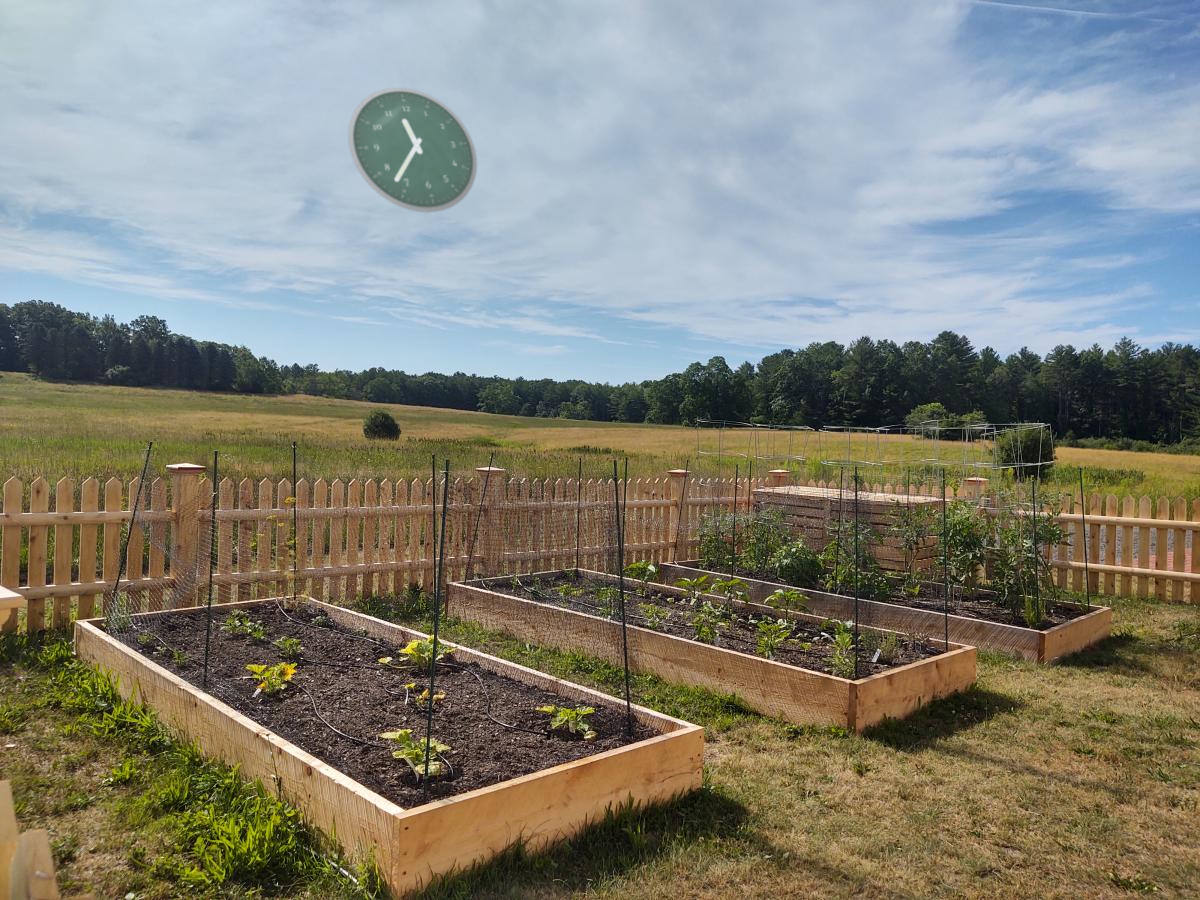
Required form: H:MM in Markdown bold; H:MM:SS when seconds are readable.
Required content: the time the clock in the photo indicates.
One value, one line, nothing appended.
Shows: **11:37**
